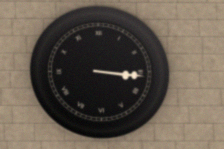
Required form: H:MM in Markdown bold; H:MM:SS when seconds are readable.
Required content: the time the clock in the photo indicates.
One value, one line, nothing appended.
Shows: **3:16**
